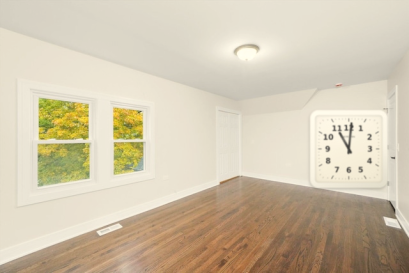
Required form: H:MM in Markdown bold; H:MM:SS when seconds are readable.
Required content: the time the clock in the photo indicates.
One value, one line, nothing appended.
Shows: **11:01**
